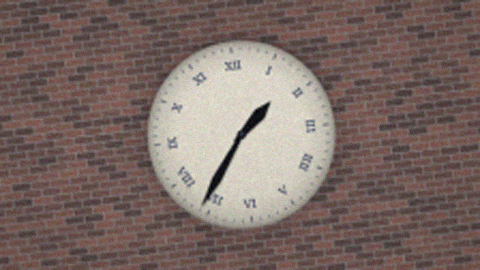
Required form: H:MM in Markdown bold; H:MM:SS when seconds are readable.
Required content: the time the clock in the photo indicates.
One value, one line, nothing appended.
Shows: **1:36**
